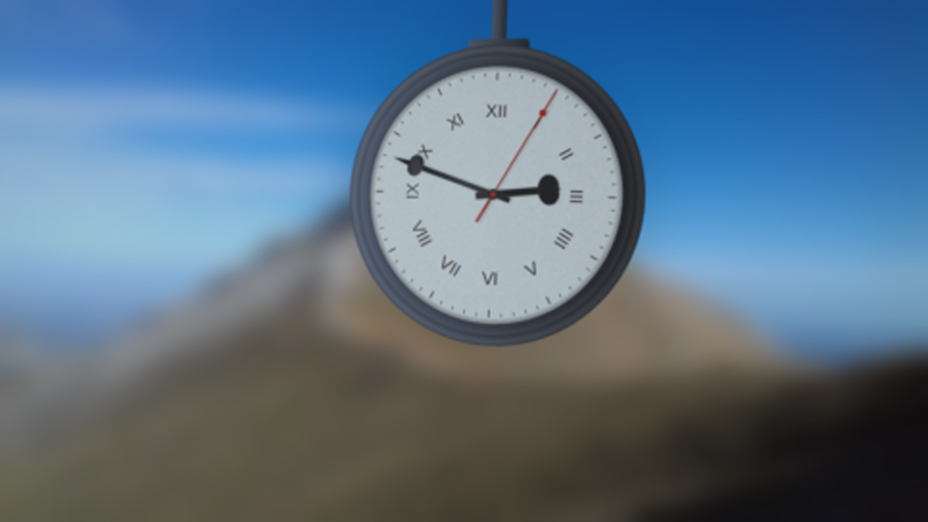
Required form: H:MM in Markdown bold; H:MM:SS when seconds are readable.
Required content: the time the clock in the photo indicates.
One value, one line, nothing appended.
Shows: **2:48:05**
